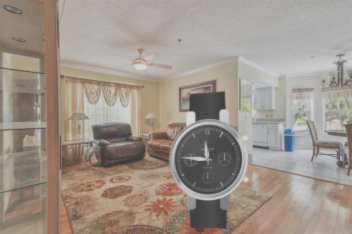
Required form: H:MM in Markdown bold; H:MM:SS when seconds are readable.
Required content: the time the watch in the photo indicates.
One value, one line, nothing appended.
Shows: **11:46**
